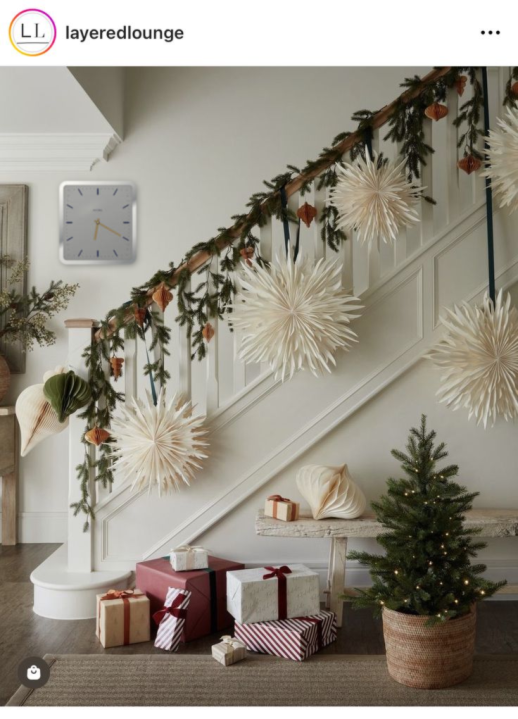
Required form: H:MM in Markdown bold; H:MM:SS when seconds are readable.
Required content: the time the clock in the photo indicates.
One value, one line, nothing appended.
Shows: **6:20**
